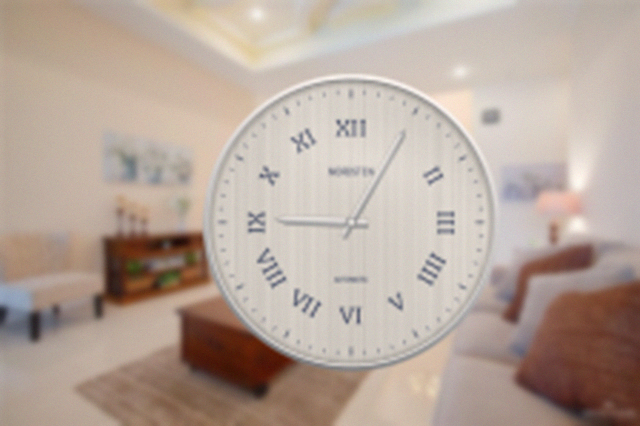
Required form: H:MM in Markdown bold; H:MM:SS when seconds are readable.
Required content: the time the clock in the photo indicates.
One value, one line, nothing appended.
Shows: **9:05**
